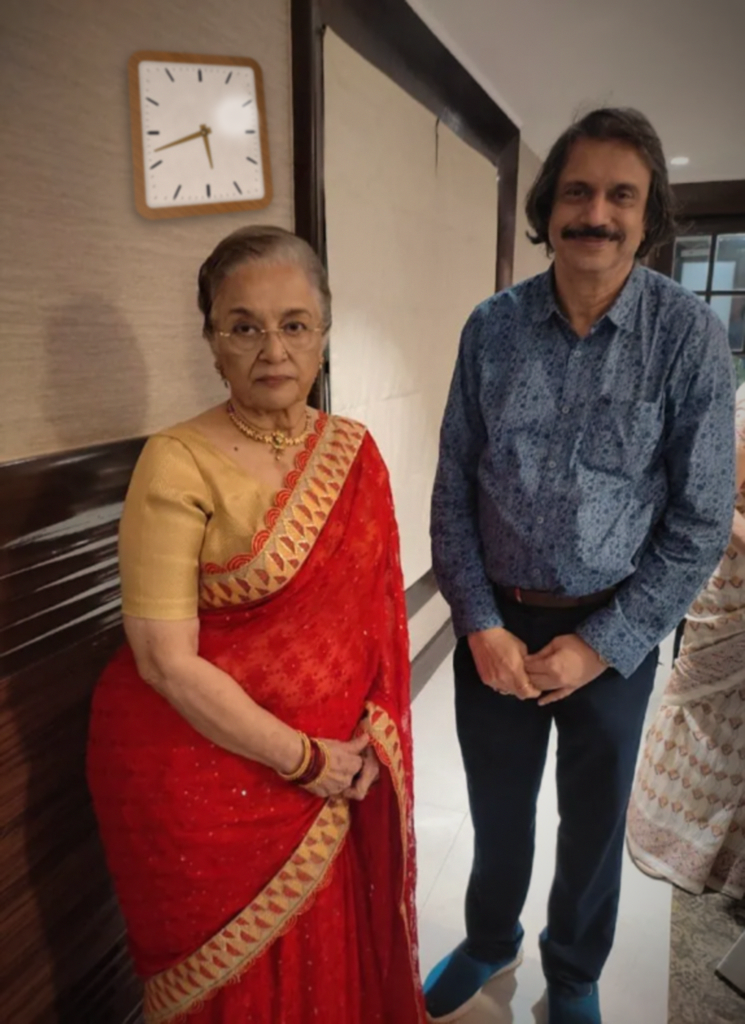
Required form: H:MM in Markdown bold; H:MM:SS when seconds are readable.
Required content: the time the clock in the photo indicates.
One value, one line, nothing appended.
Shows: **5:42**
